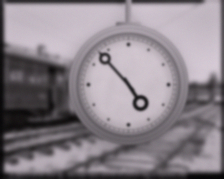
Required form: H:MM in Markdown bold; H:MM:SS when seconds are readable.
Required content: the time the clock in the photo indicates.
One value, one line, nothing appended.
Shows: **4:53**
